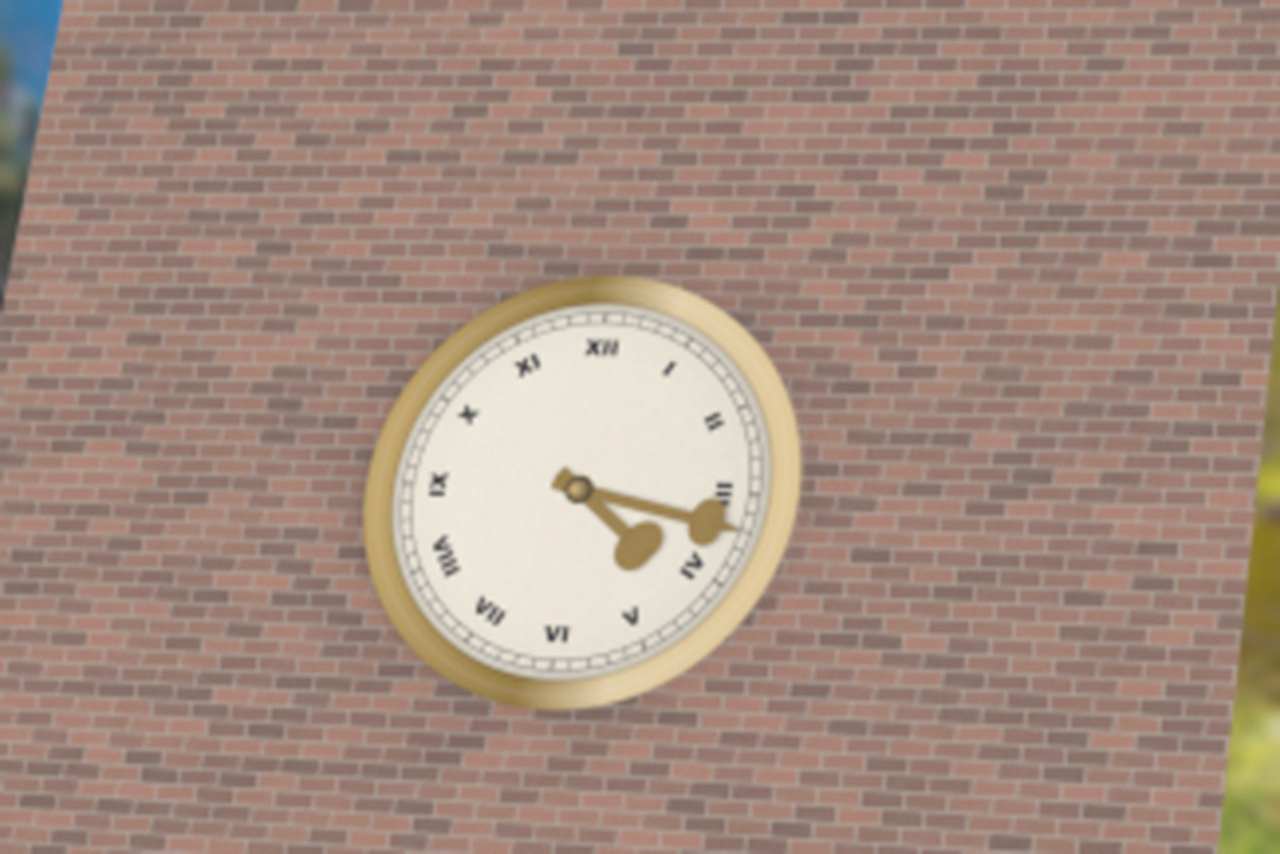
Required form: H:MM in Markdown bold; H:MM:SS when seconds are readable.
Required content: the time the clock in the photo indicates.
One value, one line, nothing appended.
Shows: **4:17**
